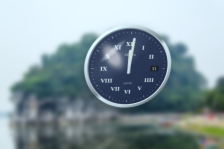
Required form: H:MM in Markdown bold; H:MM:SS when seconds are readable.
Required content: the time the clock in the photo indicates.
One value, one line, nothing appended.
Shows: **12:01**
